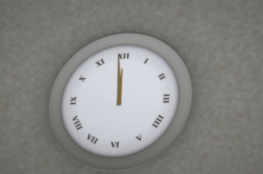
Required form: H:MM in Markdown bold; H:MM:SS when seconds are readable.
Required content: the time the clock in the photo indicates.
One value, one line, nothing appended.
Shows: **11:59**
